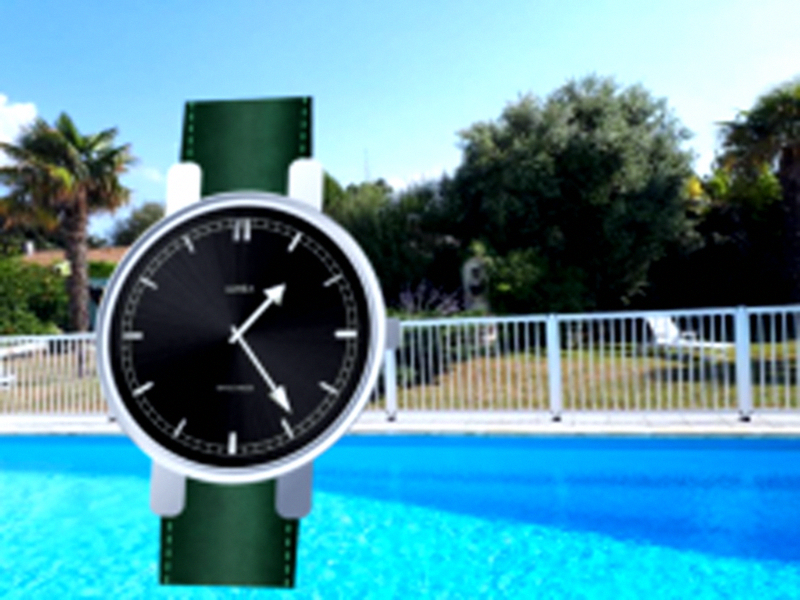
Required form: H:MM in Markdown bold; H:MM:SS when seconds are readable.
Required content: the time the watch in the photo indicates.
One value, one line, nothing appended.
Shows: **1:24**
